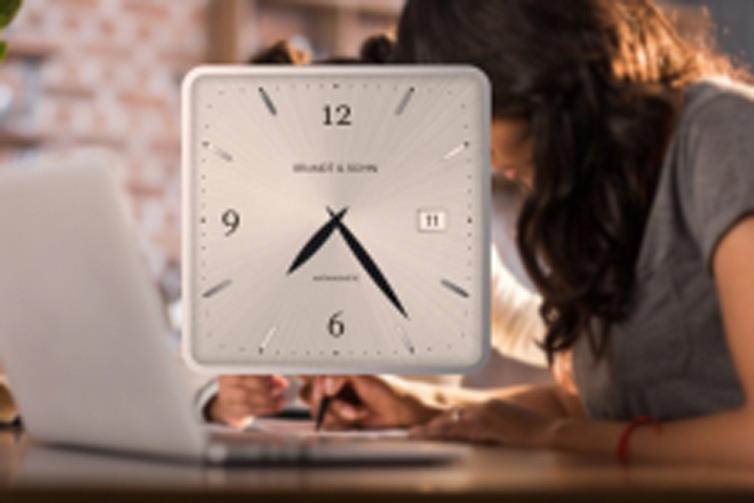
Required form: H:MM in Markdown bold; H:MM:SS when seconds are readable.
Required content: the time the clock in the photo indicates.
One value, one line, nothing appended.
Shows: **7:24**
